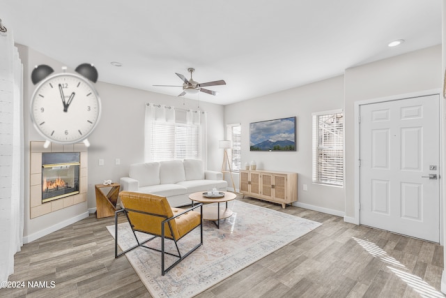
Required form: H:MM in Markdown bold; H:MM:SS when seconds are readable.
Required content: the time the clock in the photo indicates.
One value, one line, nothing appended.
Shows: **12:58**
